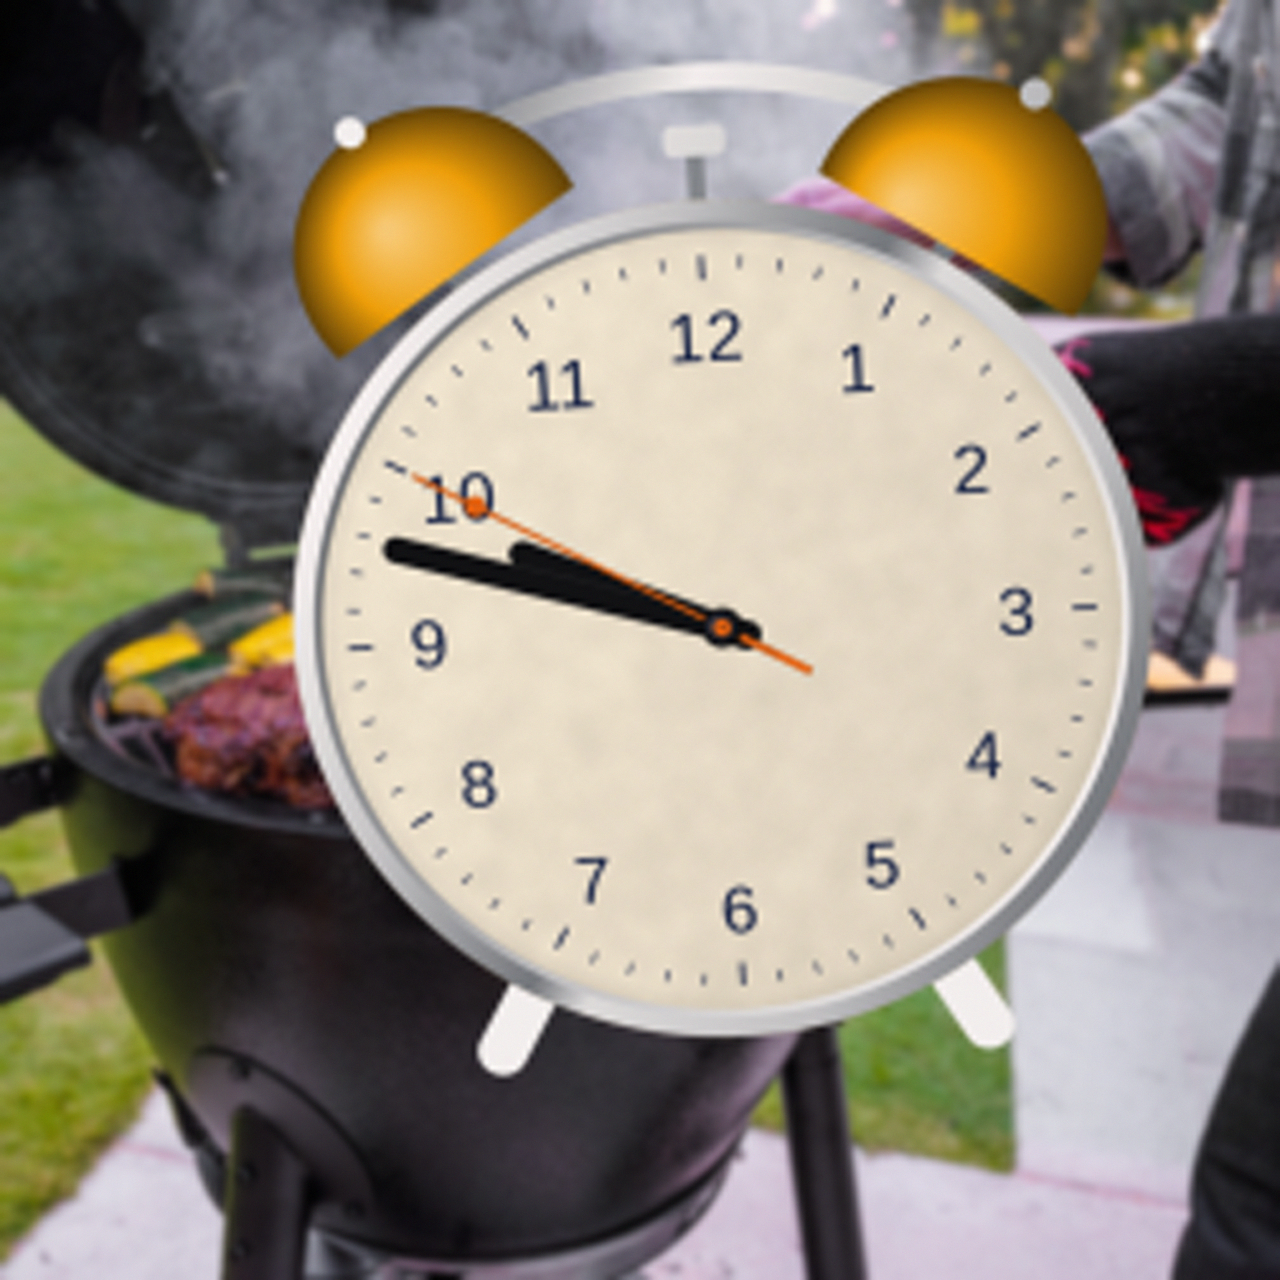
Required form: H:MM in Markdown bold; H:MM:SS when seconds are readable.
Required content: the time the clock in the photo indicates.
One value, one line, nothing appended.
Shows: **9:47:50**
